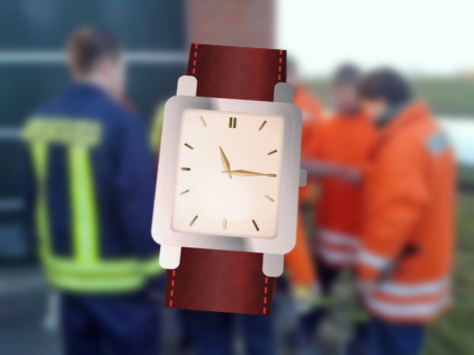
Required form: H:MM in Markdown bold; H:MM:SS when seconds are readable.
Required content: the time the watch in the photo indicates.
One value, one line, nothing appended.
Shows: **11:15**
